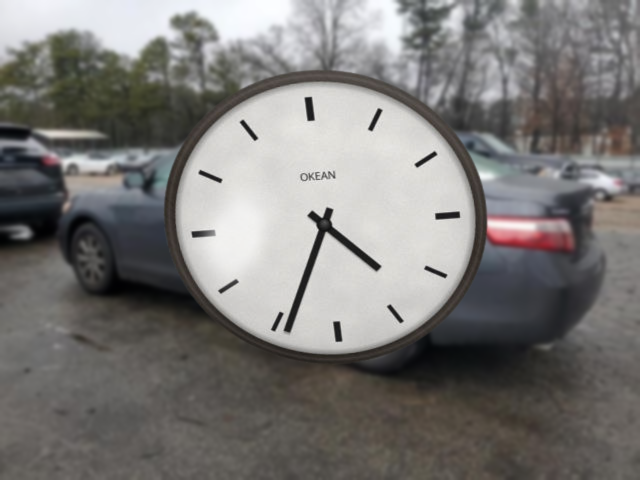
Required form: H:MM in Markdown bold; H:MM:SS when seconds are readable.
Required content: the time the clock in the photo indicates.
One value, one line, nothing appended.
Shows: **4:34**
